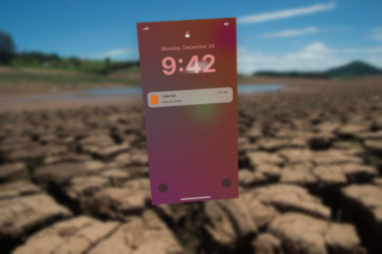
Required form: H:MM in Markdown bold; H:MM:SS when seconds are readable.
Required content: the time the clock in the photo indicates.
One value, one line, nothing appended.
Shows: **9:42**
